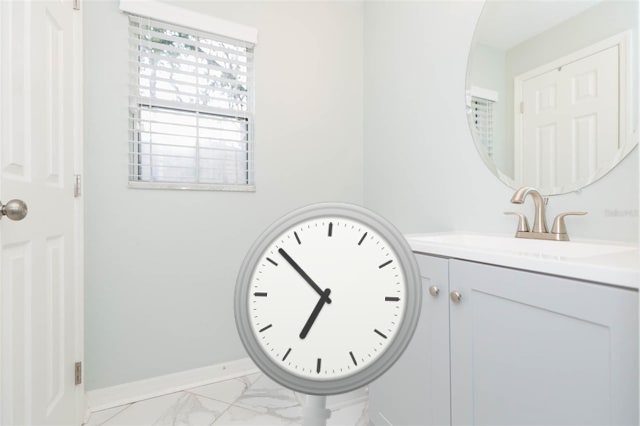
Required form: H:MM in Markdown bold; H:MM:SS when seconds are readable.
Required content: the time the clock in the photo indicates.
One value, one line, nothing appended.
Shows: **6:52**
